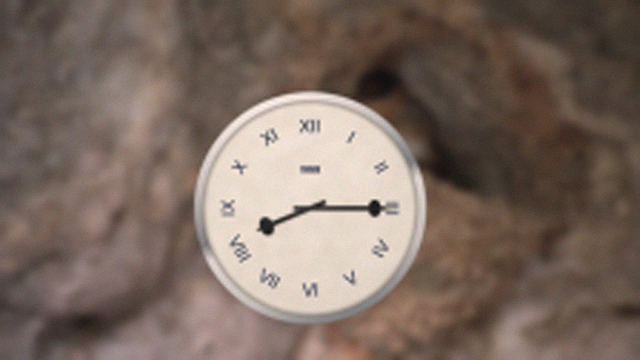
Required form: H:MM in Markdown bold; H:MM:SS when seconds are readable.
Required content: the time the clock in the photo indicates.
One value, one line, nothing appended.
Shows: **8:15**
